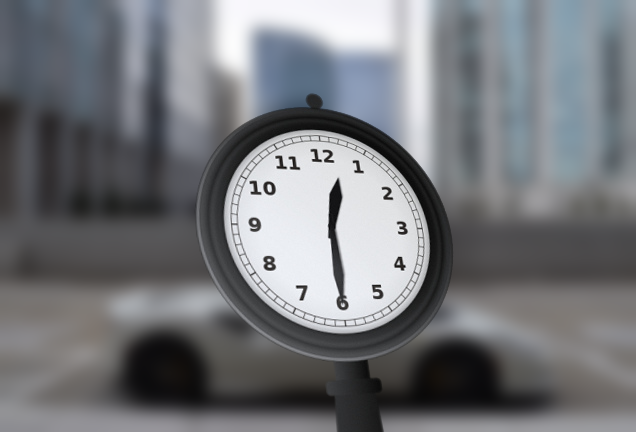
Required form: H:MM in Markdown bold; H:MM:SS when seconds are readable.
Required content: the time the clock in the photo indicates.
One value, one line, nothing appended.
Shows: **12:30**
